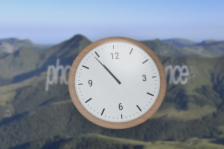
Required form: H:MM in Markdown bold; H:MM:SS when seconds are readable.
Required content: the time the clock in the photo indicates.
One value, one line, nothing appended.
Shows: **10:54**
